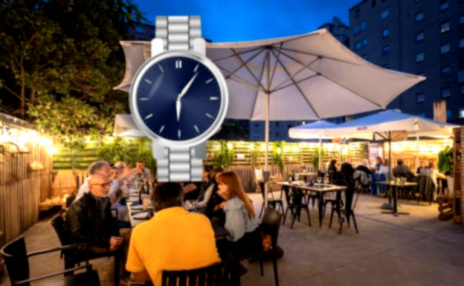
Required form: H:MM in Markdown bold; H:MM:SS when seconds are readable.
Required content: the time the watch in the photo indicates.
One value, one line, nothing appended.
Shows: **6:06**
